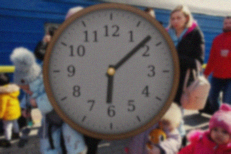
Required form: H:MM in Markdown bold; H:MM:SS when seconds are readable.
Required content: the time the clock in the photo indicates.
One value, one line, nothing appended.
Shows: **6:08**
